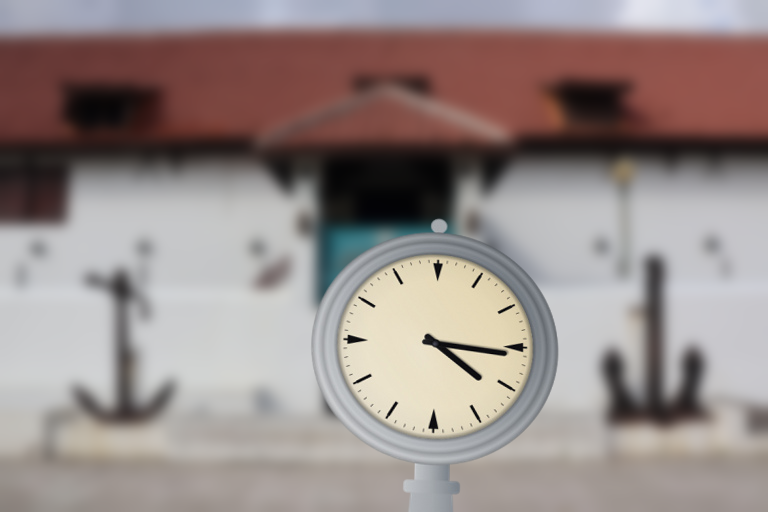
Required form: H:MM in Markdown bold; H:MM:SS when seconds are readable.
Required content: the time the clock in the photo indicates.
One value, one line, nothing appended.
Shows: **4:16**
